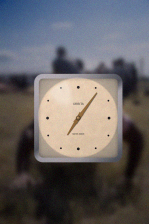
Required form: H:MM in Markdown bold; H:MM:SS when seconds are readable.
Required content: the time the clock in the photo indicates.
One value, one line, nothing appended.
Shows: **7:06**
